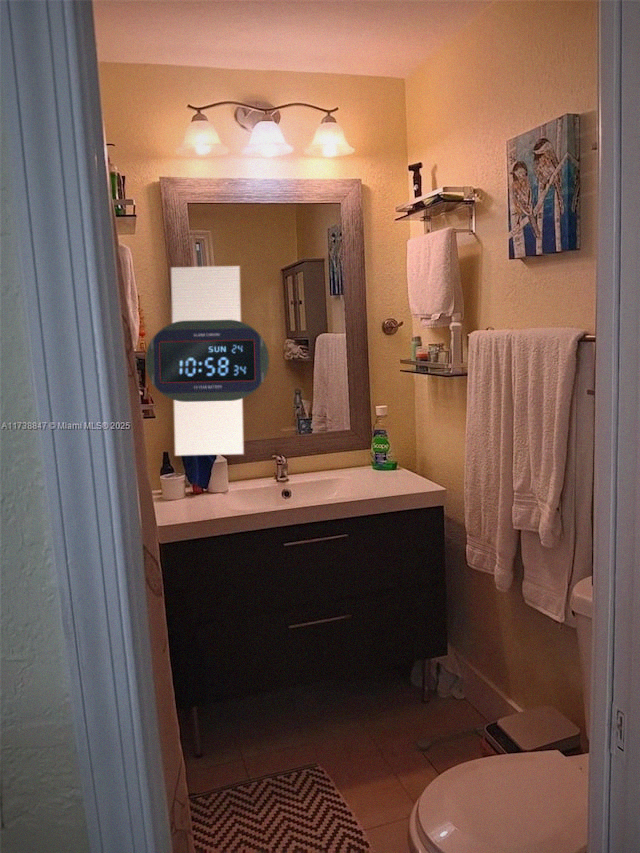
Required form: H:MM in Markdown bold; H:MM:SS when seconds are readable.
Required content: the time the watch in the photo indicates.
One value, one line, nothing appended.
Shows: **10:58:34**
